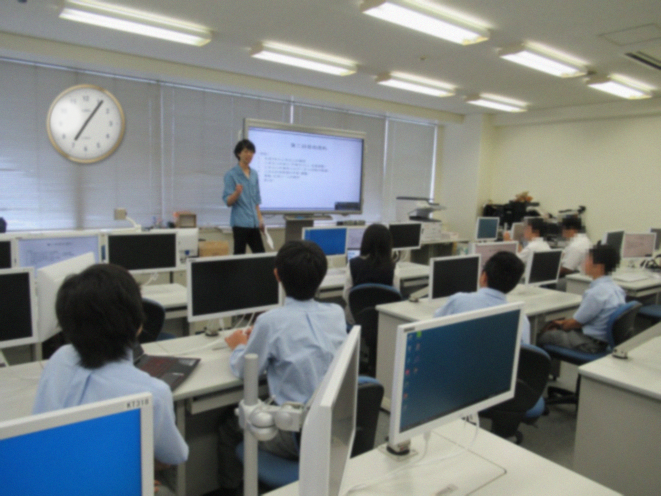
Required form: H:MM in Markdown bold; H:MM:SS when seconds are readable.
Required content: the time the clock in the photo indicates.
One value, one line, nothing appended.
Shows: **7:06**
